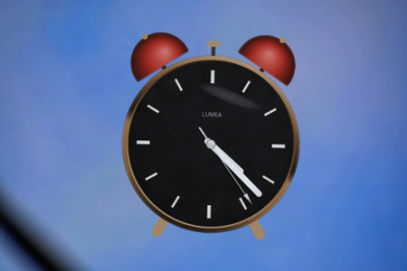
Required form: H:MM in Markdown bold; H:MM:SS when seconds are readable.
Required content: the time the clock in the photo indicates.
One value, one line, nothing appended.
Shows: **4:22:24**
